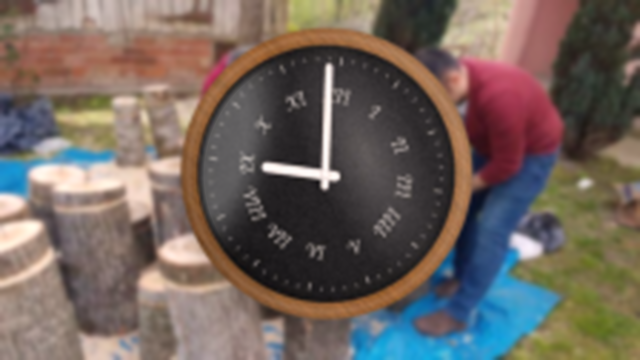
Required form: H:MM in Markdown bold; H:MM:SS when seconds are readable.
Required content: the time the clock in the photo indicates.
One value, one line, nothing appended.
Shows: **8:59**
